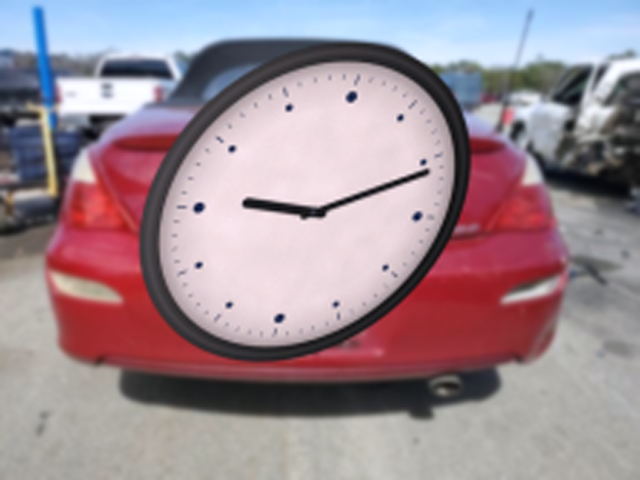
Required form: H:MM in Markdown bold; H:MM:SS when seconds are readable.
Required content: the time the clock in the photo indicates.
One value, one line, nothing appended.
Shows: **9:11**
